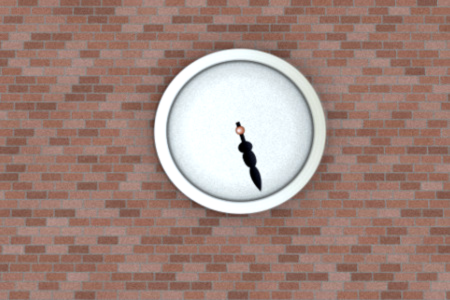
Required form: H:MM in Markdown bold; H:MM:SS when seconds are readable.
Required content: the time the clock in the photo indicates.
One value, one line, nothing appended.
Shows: **5:27**
